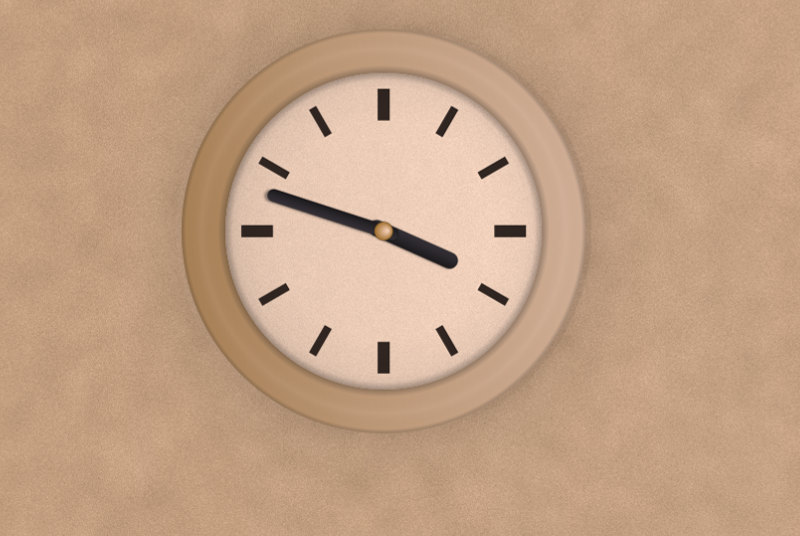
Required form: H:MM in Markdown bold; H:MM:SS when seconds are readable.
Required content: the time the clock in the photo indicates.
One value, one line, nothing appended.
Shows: **3:48**
